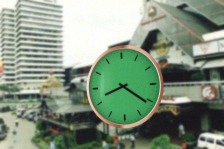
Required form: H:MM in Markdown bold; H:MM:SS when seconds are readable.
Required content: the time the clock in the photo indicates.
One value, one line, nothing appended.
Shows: **8:21**
